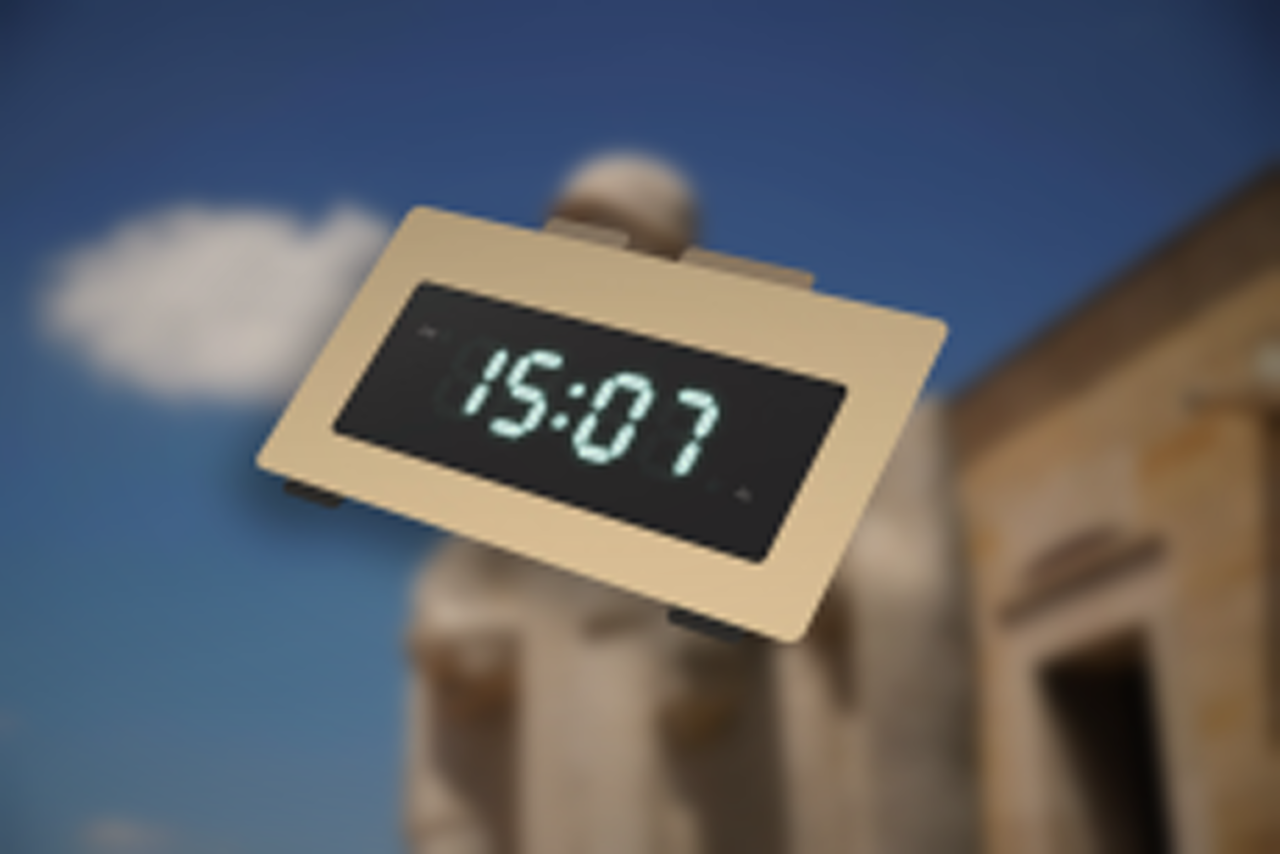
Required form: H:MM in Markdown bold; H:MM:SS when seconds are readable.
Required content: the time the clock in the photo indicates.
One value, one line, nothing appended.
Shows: **15:07**
